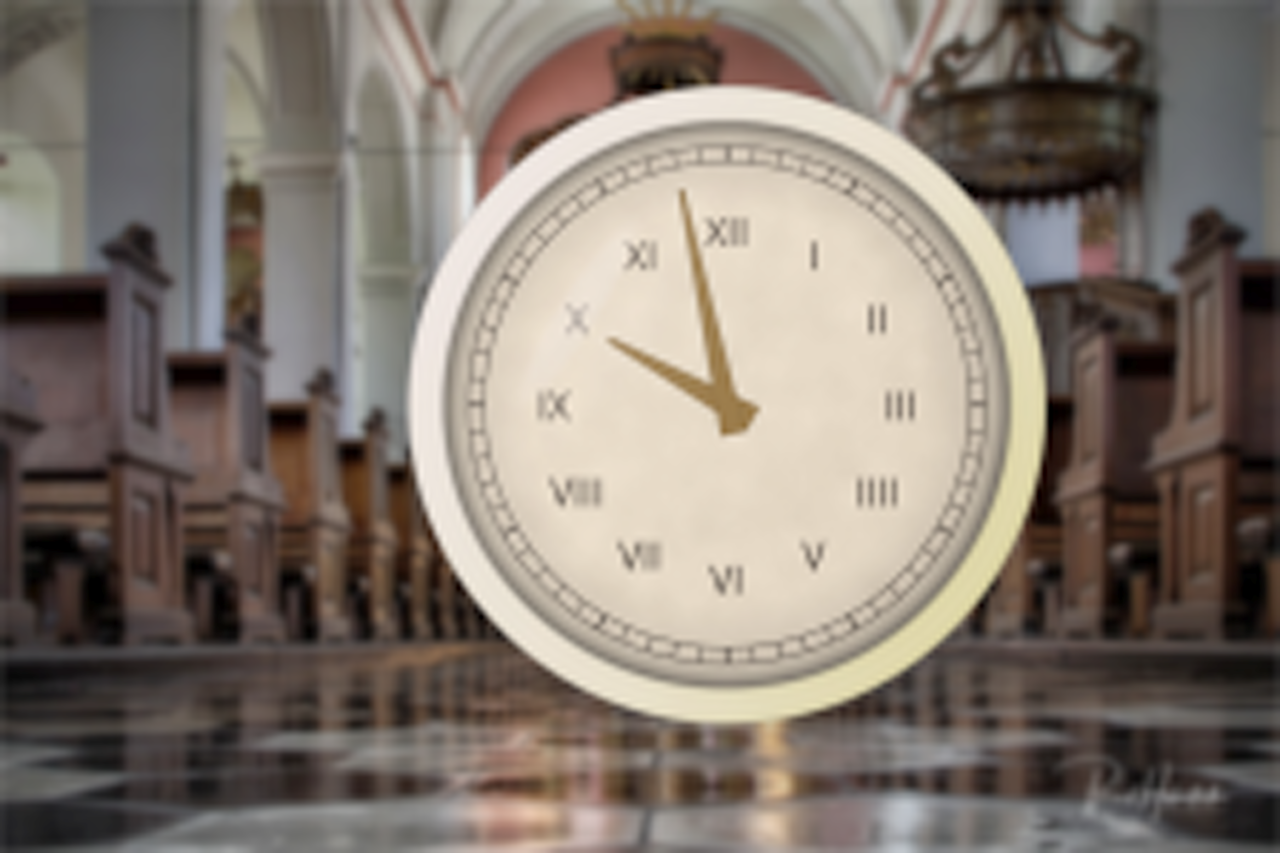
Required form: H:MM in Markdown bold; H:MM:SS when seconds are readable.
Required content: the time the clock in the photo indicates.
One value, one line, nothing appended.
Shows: **9:58**
